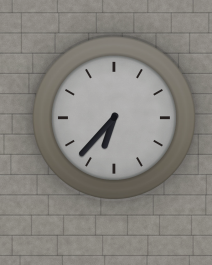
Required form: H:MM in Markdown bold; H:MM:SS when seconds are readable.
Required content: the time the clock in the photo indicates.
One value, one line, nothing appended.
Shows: **6:37**
